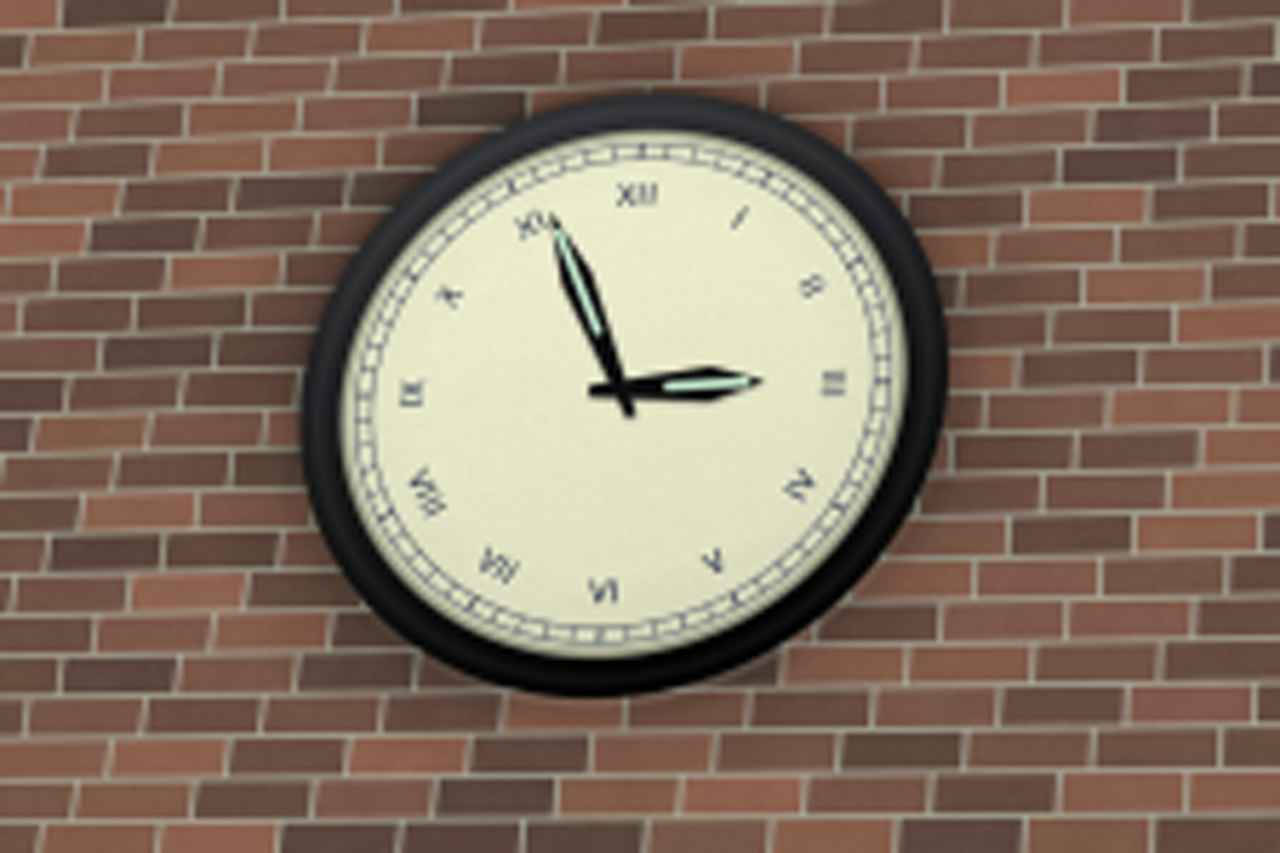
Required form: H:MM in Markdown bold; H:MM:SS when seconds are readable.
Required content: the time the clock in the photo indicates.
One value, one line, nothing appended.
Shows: **2:56**
